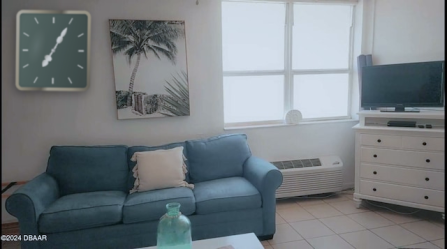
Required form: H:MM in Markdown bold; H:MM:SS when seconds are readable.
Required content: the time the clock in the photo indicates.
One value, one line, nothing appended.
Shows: **7:05**
